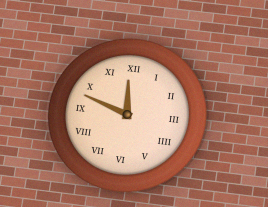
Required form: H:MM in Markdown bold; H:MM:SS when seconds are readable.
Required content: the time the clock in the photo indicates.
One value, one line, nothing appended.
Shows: **11:48**
